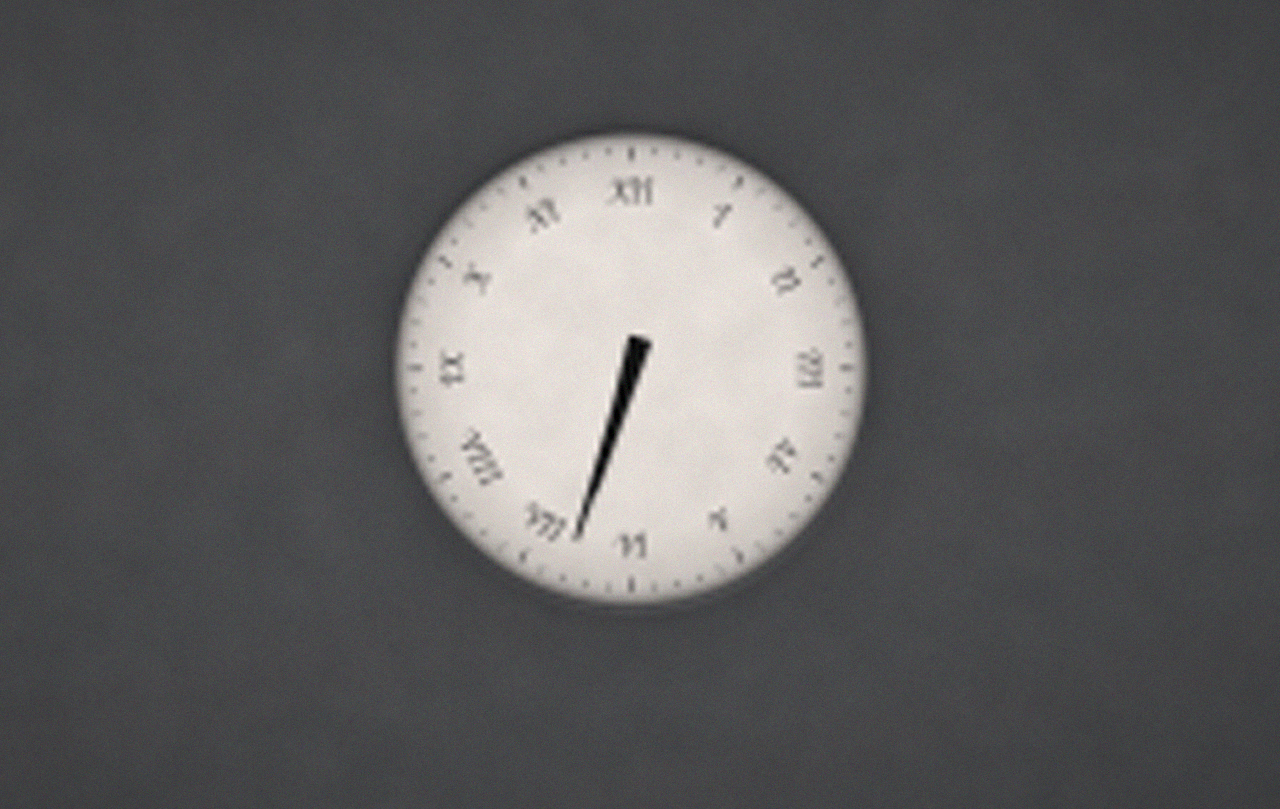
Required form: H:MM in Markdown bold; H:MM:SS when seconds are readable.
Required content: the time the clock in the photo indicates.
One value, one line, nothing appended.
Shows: **6:33**
